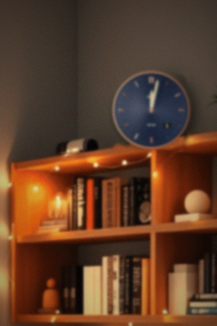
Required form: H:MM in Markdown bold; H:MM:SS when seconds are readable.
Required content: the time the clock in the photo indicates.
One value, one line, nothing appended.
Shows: **12:02**
